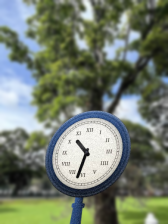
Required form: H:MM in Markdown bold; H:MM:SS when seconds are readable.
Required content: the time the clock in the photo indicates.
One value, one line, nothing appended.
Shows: **10:32**
